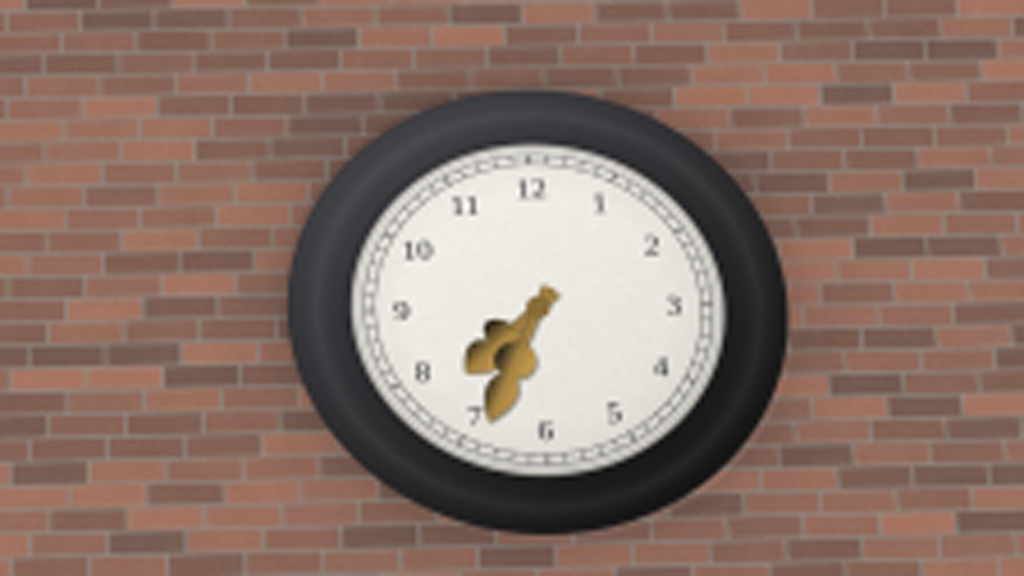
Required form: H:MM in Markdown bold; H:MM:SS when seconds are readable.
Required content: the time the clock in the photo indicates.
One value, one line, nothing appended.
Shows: **7:34**
